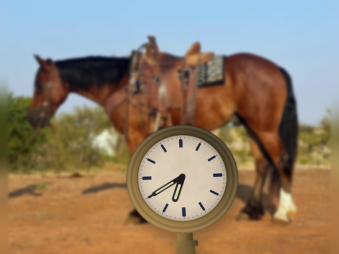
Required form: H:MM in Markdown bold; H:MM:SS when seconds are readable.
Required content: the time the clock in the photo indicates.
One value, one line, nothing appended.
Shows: **6:40**
